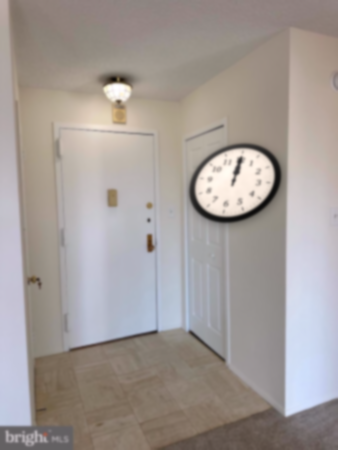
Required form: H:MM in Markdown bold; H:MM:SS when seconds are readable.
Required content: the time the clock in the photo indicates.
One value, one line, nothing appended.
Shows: **12:00**
